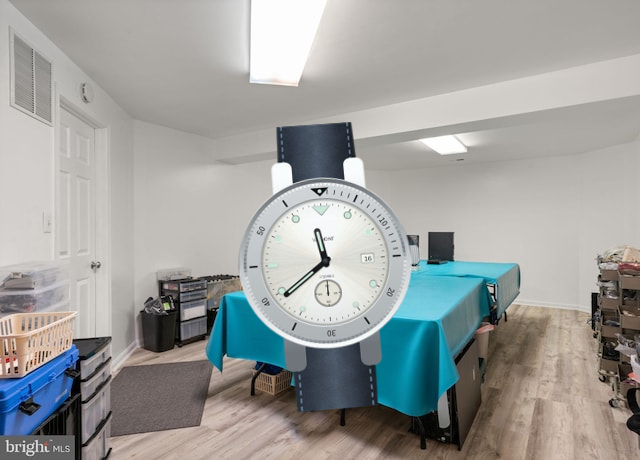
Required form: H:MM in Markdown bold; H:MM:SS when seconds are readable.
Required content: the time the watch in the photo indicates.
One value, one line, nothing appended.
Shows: **11:39**
